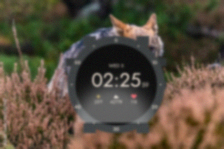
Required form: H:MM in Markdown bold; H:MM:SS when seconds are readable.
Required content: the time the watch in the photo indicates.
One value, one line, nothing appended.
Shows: **2:25**
